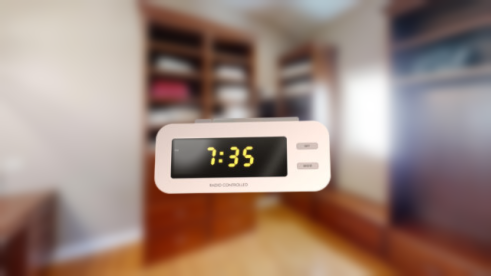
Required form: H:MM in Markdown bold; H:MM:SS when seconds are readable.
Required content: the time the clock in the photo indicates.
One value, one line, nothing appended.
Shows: **7:35**
